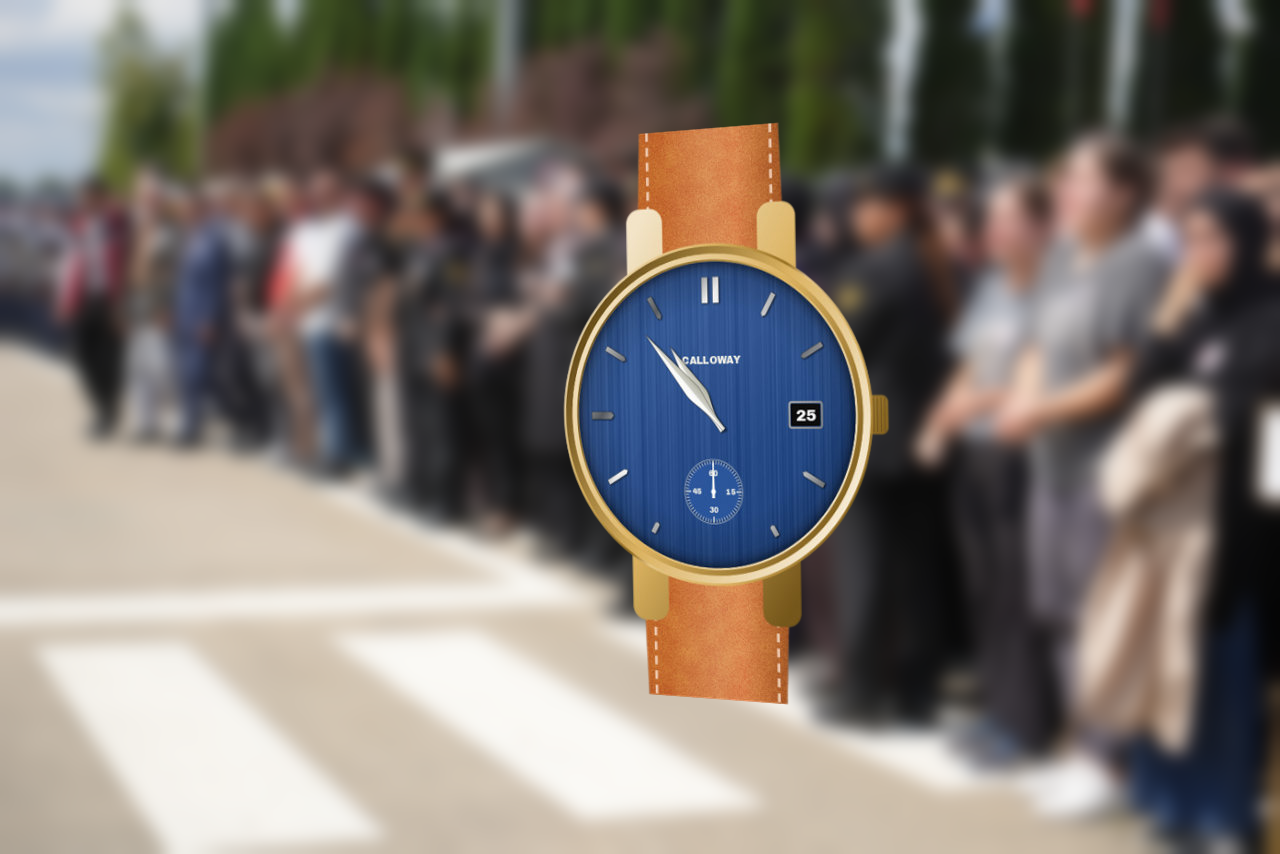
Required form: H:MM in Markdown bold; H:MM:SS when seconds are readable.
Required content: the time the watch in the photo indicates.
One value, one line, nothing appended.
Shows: **10:53**
